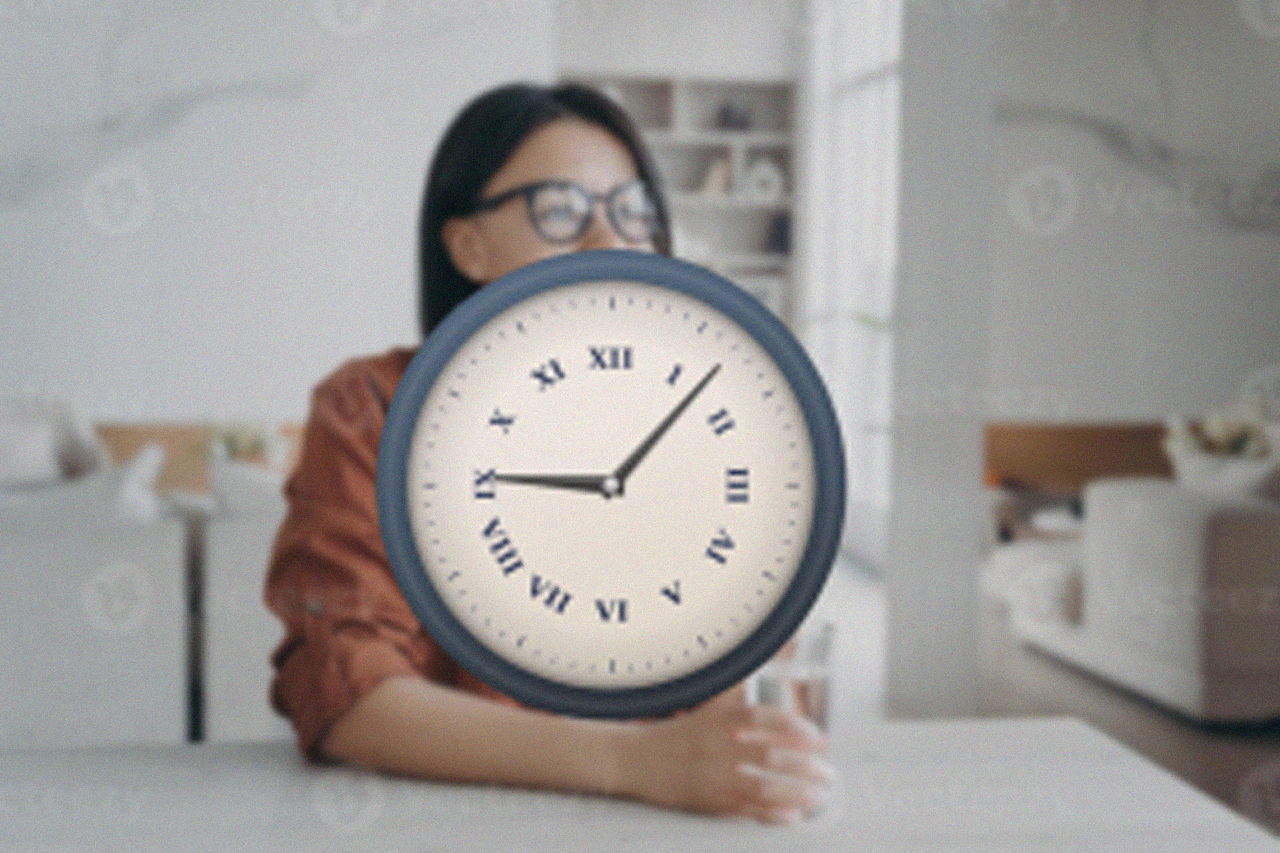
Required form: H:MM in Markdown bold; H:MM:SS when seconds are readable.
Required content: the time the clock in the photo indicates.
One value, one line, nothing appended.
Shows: **9:07**
